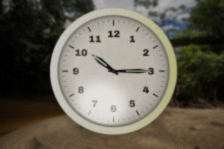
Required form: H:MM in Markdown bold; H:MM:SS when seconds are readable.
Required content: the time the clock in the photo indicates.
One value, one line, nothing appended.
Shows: **10:15**
